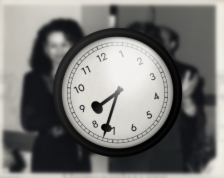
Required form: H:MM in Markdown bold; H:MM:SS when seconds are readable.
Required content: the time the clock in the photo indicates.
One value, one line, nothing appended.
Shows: **8:37**
